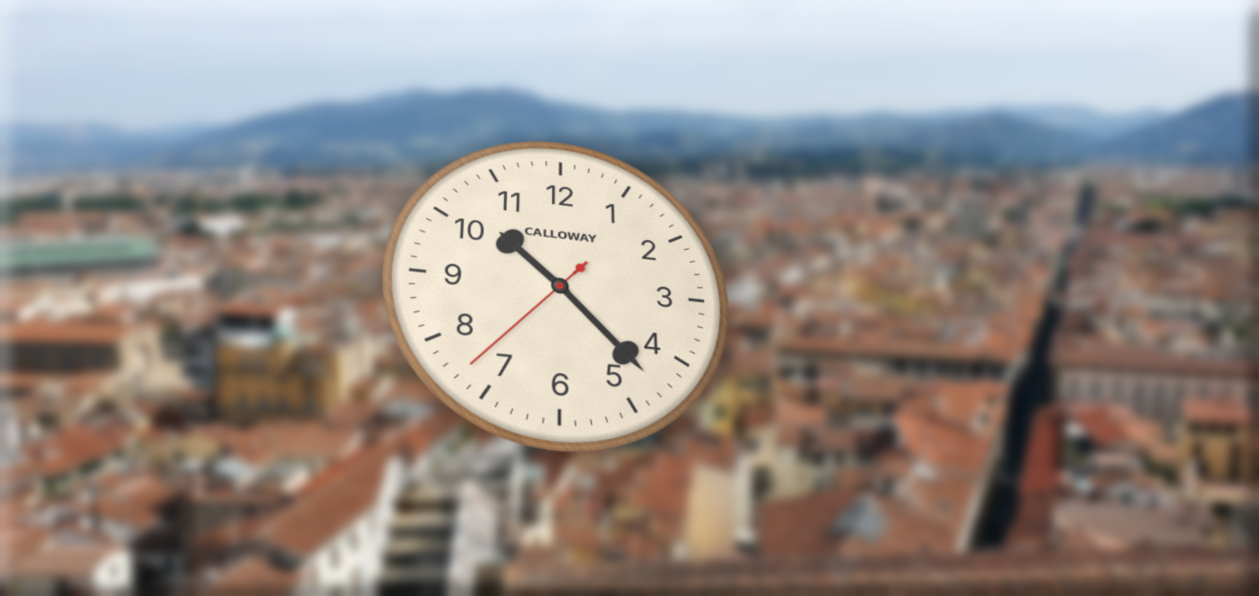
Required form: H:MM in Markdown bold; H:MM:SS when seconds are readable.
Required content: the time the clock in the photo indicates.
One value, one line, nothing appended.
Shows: **10:22:37**
